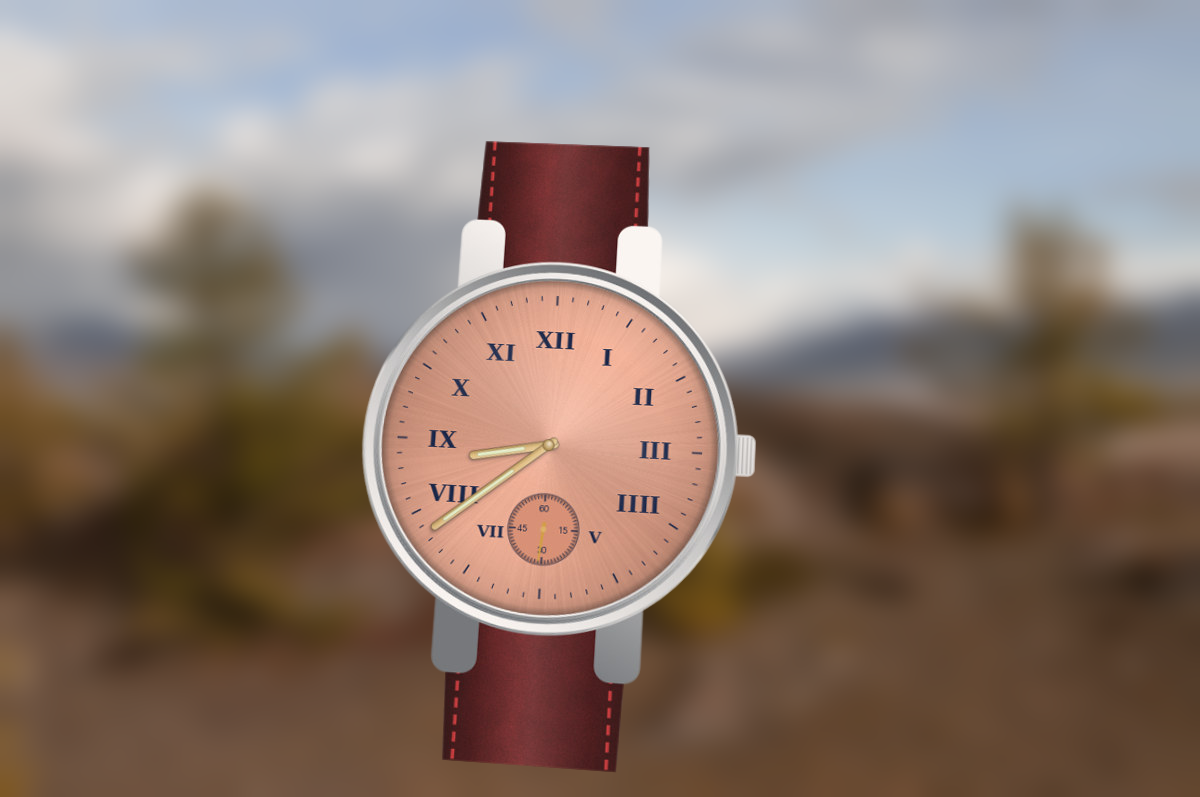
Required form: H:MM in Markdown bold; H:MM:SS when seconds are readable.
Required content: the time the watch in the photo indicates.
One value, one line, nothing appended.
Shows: **8:38:31**
